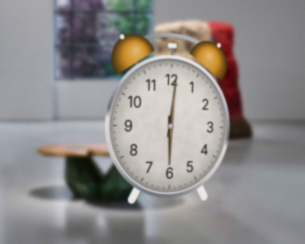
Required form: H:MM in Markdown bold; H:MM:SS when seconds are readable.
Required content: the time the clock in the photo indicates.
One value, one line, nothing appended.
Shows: **6:01**
